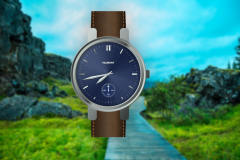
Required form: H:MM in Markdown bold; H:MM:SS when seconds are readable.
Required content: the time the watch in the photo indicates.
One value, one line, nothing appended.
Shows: **7:43**
